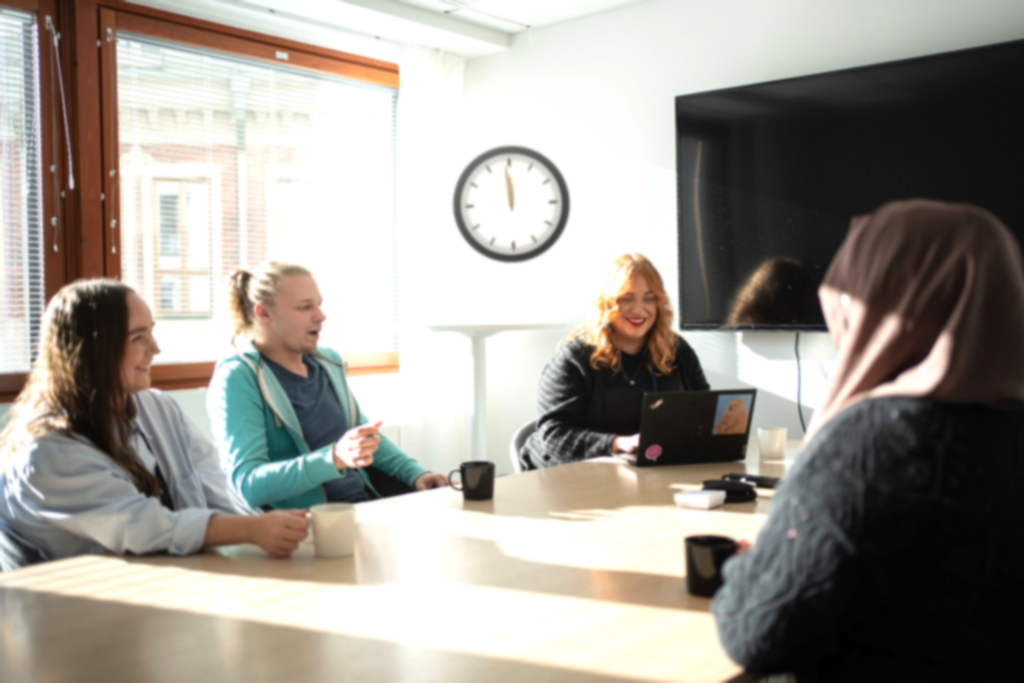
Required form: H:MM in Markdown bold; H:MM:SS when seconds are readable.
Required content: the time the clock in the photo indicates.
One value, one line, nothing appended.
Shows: **11:59**
